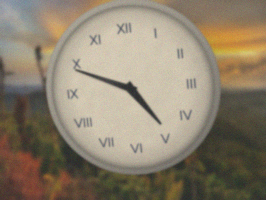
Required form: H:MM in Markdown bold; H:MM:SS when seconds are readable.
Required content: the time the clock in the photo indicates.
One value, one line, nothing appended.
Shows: **4:49**
